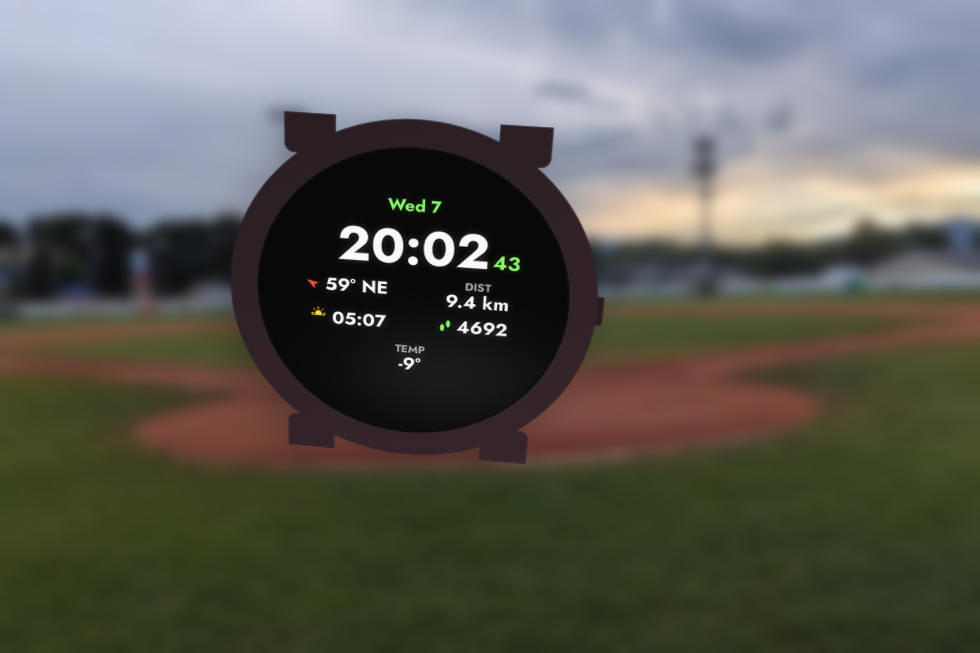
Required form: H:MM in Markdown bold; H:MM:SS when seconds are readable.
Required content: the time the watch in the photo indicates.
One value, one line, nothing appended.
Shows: **20:02:43**
